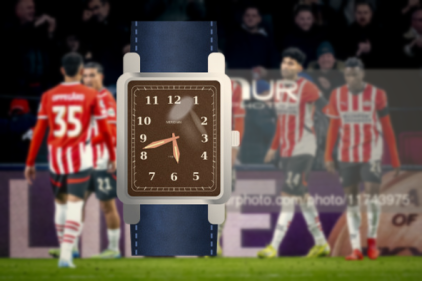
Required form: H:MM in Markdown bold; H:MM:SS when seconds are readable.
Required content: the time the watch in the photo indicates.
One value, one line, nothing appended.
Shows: **5:42**
